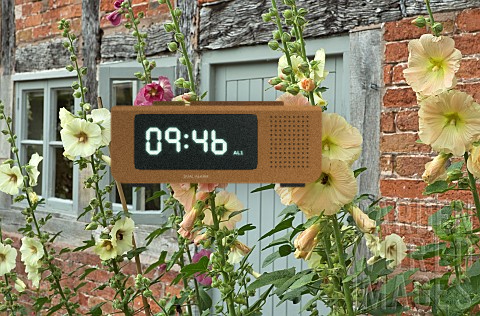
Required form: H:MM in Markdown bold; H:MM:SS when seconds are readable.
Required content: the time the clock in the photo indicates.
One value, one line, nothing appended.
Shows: **9:46**
